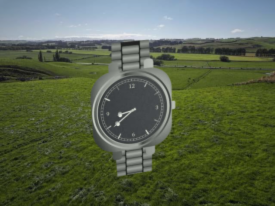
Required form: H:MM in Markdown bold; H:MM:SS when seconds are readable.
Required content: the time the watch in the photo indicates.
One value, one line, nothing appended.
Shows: **8:39**
